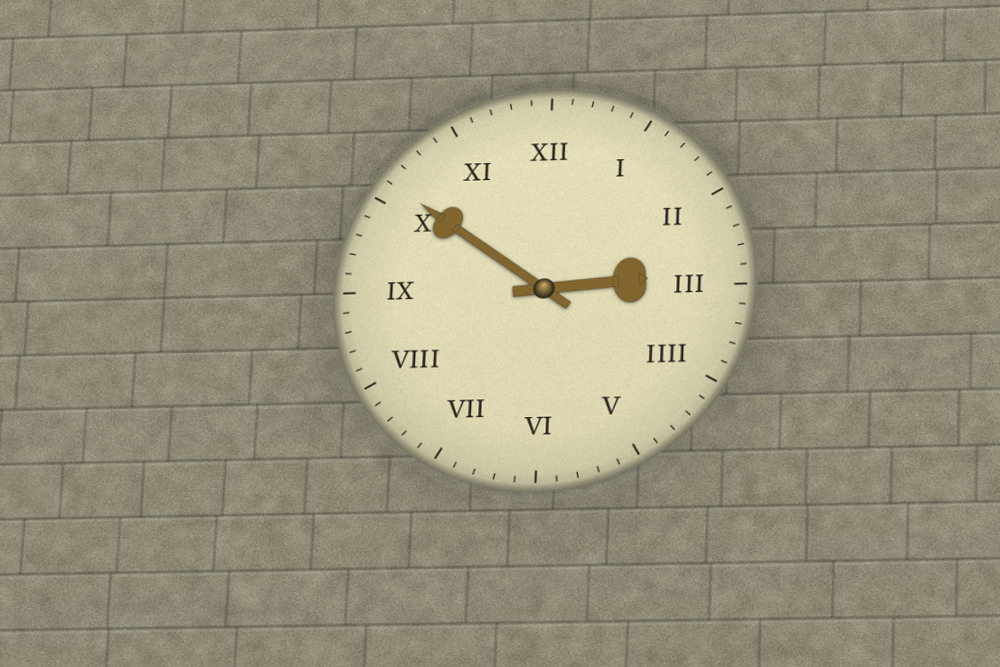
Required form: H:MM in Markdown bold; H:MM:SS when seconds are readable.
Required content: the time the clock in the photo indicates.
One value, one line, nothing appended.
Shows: **2:51**
